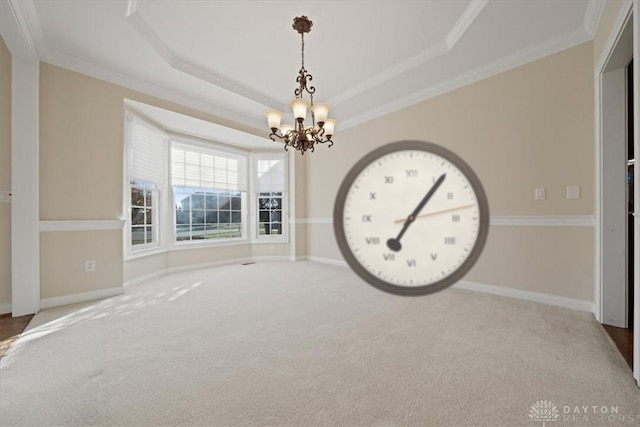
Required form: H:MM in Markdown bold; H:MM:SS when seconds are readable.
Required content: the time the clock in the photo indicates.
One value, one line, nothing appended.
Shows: **7:06:13**
